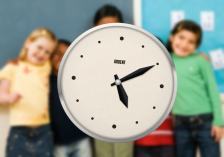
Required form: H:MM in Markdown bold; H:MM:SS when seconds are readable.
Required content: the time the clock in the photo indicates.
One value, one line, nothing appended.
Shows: **5:10**
